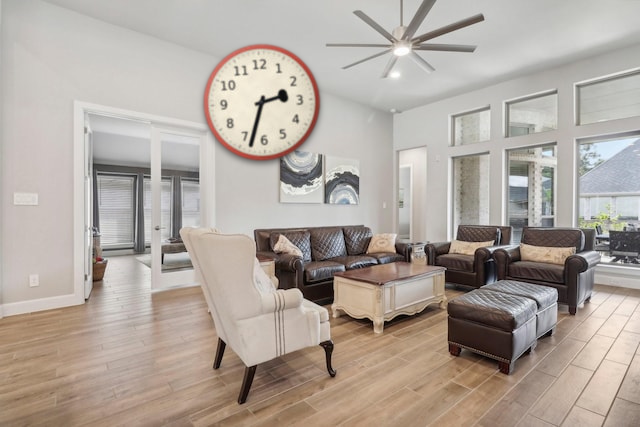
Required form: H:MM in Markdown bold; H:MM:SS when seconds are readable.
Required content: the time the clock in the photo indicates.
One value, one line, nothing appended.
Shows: **2:33**
